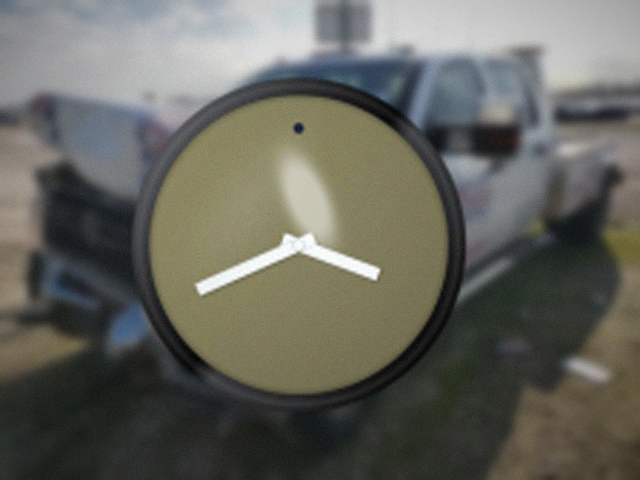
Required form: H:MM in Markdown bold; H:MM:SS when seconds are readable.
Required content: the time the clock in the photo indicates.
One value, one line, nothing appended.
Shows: **3:41**
